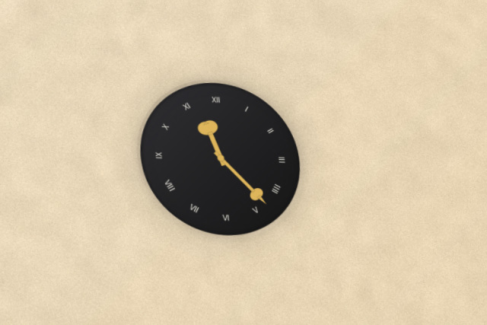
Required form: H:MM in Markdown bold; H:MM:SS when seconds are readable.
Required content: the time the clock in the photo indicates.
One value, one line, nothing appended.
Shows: **11:23**
